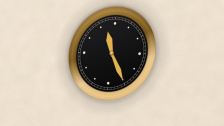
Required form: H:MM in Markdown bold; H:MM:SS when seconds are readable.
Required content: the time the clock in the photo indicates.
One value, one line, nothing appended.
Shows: **11:25**
